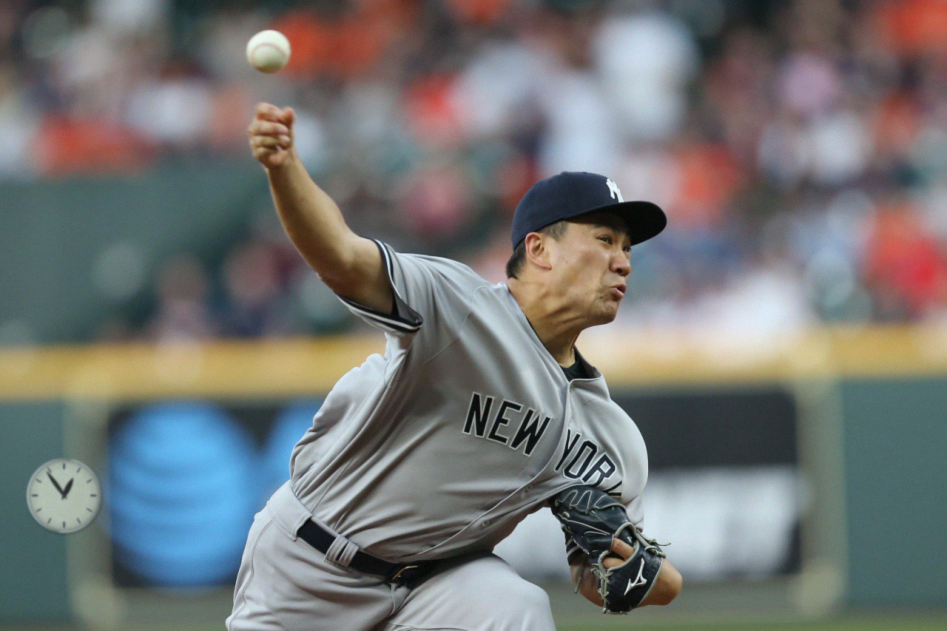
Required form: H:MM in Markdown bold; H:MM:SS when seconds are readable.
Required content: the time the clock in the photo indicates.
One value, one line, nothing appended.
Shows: **12:54**
